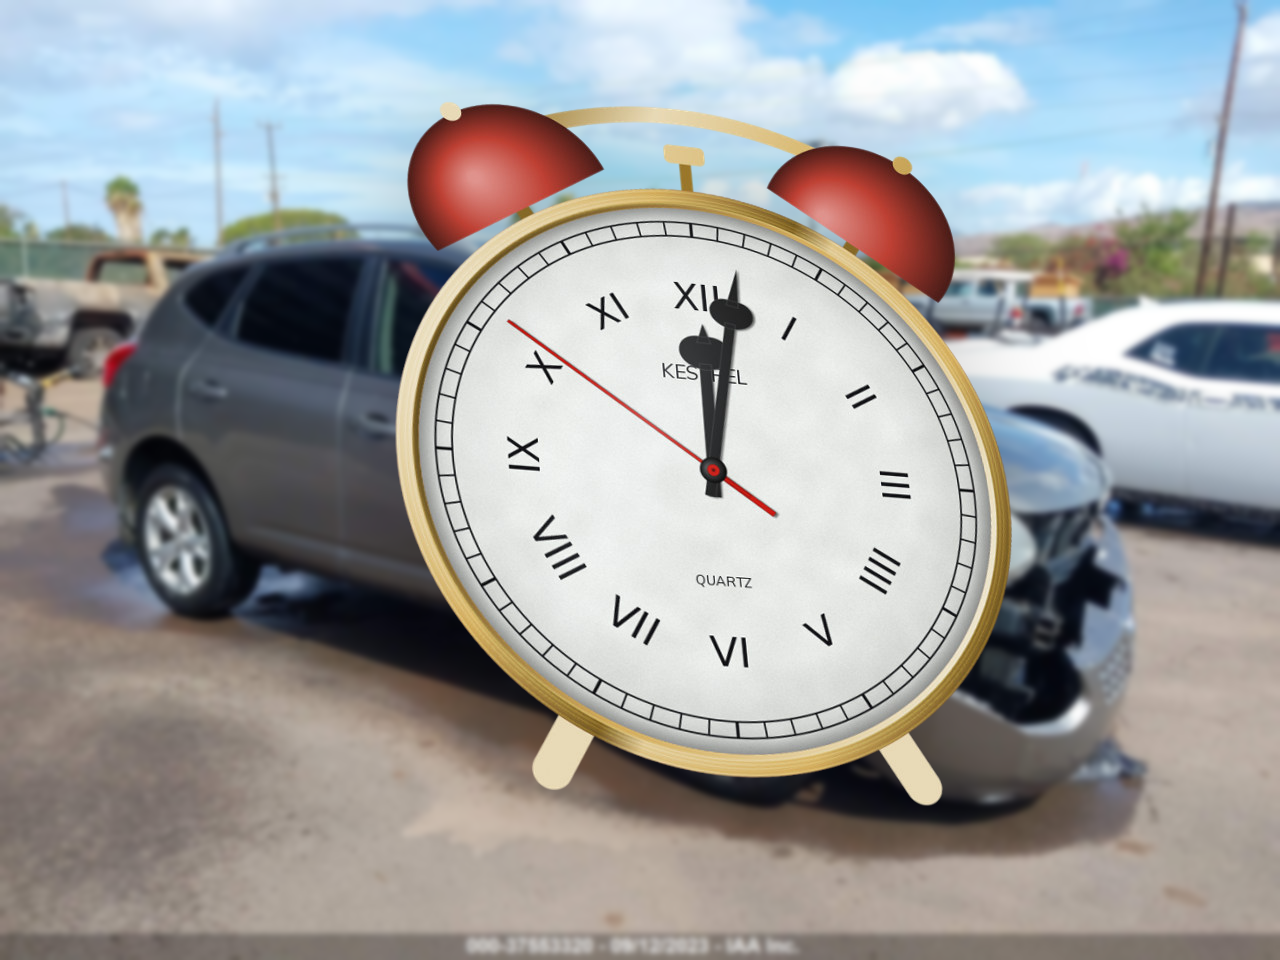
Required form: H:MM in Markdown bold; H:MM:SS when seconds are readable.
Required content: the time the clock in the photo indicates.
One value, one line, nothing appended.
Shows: **12:01:51**
